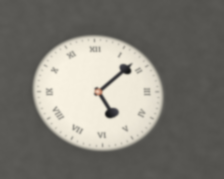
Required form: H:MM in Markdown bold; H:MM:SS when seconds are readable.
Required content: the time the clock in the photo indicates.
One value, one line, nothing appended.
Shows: **5:08**
